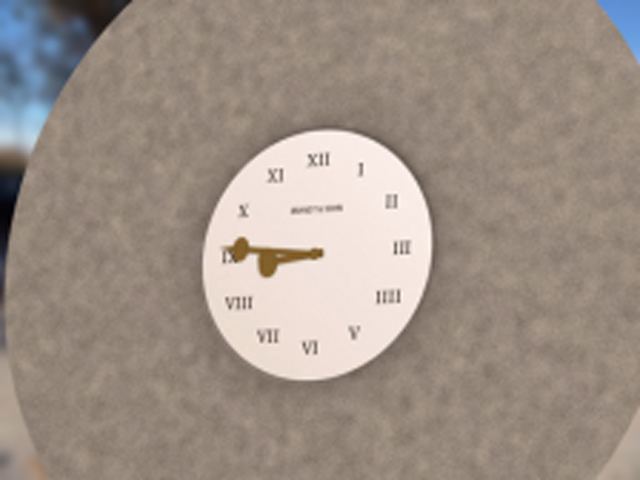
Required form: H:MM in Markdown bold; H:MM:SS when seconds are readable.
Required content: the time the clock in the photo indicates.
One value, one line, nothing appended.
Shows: **8:46**
